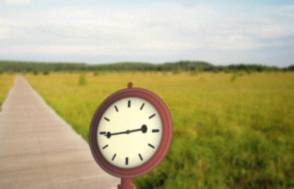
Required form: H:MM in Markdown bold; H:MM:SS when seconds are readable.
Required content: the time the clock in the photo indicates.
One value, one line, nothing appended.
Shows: **2:44**
